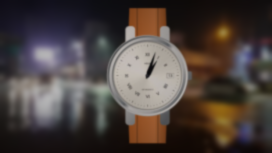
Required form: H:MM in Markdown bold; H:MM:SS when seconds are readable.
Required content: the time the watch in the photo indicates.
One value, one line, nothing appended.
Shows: **1:03**
